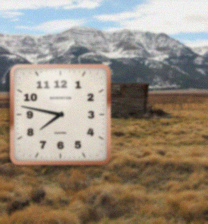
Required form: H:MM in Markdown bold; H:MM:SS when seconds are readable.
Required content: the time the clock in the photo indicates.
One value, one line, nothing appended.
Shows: **7:47**
